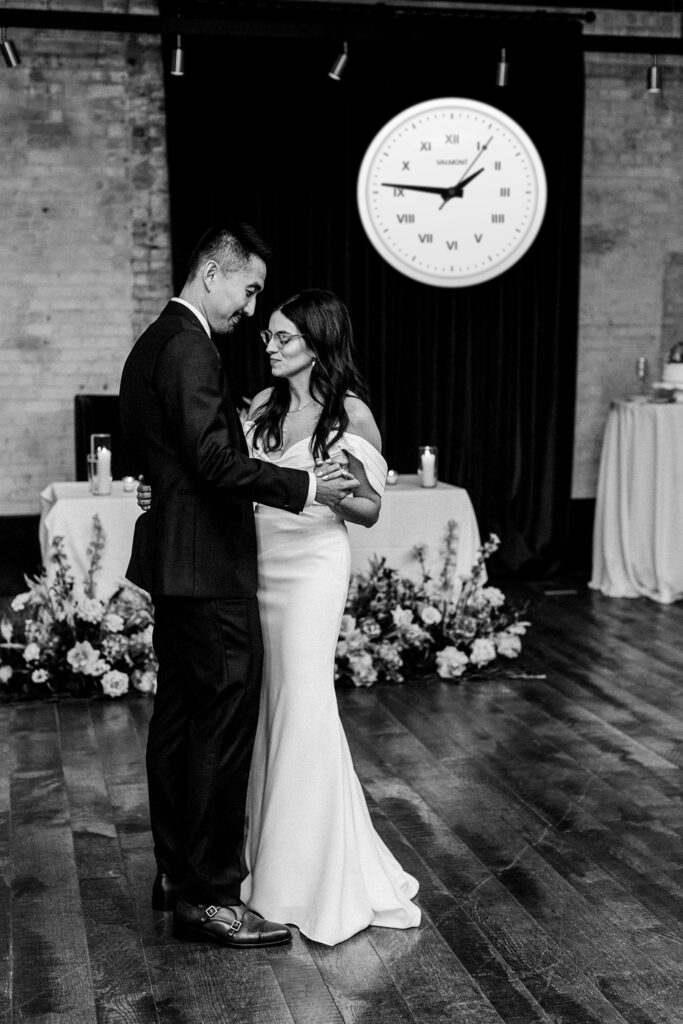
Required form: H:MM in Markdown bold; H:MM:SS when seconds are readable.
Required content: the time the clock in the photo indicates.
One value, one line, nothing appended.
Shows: **1:46:06**
